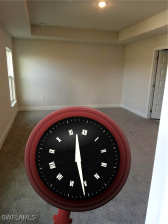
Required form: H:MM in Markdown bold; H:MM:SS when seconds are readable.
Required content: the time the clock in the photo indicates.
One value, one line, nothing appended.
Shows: **11:26**
